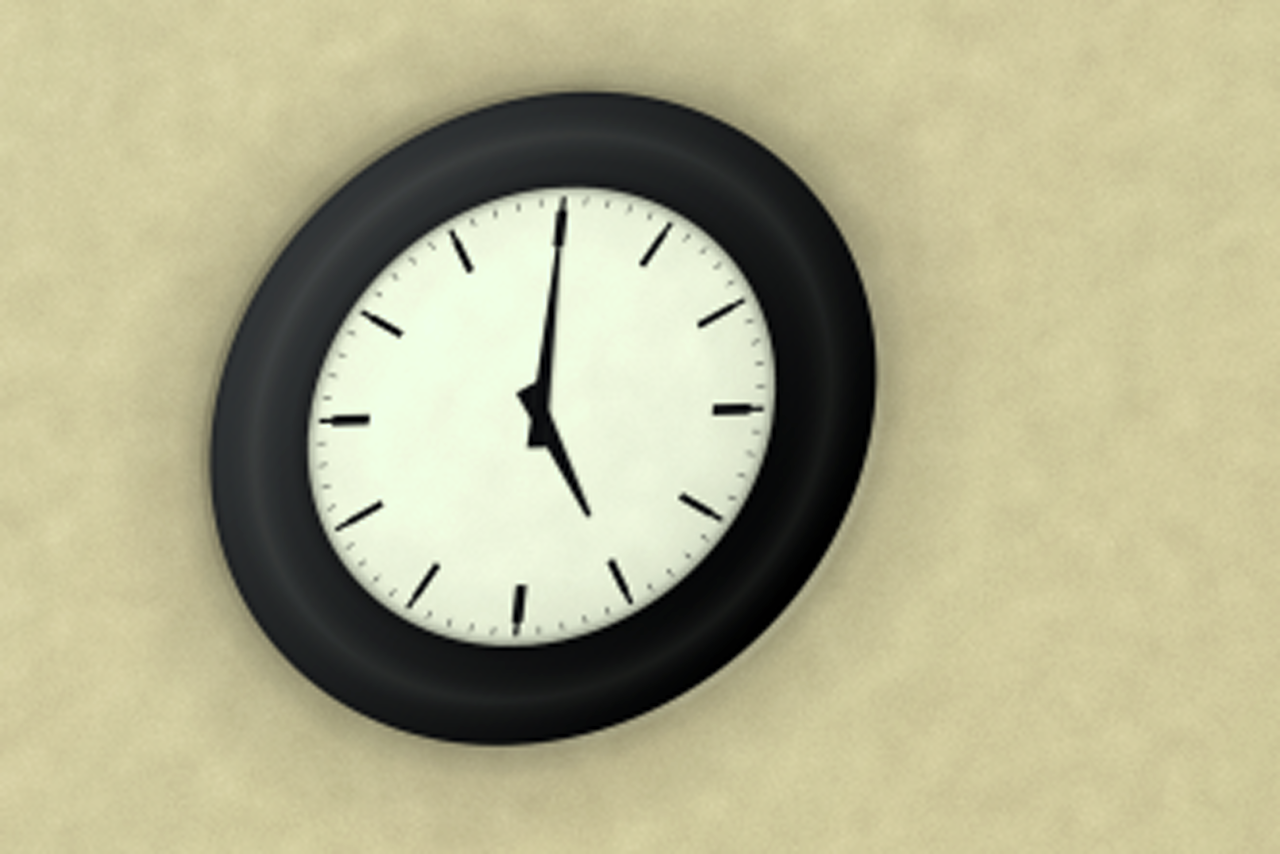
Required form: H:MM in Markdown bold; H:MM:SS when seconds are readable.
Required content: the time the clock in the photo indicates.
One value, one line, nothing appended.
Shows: **5:00**
